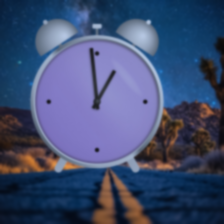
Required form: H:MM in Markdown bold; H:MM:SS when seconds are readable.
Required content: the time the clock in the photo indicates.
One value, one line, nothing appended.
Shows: **12:59**
